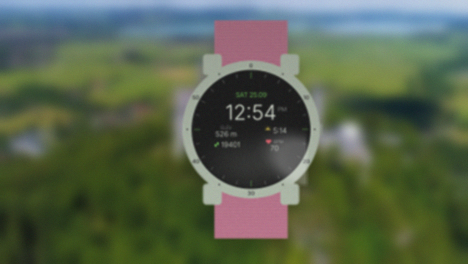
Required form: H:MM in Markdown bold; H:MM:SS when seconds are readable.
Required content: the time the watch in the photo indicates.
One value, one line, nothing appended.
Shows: **12:54**
